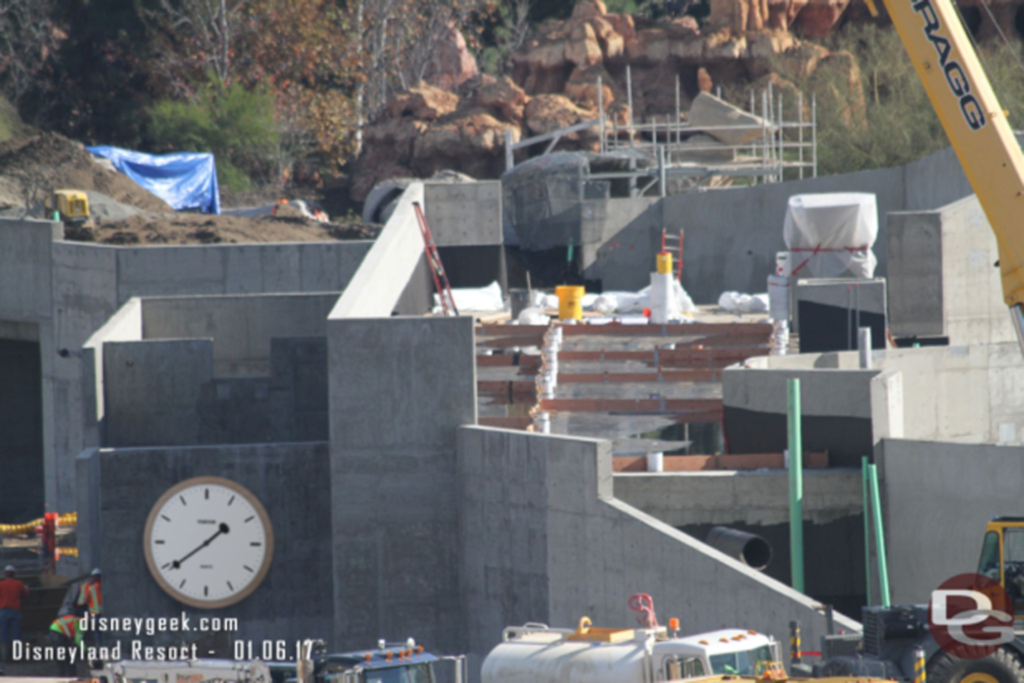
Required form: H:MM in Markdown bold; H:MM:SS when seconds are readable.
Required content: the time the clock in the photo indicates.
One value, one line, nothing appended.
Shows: **1:39**
